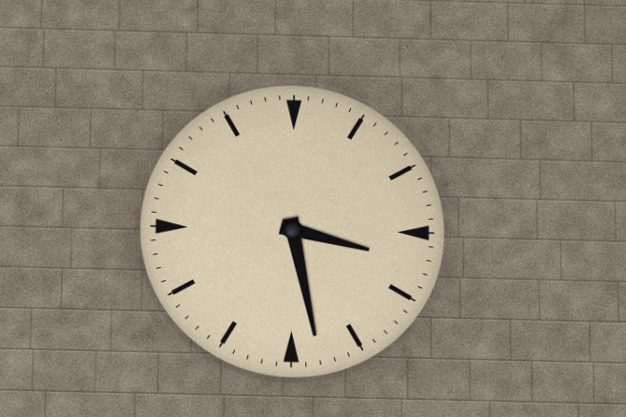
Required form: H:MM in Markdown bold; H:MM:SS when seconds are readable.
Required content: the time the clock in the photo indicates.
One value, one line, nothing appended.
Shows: **3:28**
